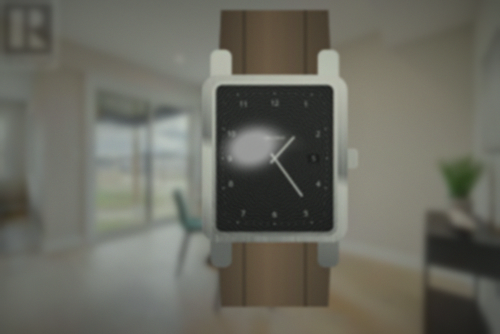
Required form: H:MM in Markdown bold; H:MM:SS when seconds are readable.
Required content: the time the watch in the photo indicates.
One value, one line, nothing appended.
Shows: **1:24**
